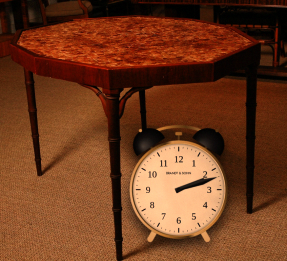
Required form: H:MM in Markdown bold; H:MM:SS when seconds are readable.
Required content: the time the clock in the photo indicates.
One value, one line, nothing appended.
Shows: **2:12**
